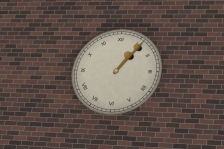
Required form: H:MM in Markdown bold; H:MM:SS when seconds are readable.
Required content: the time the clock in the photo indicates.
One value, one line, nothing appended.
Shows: **1:06**
